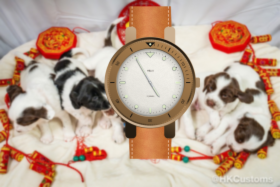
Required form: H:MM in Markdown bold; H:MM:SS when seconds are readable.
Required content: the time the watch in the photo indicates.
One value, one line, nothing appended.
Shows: **4:55**
